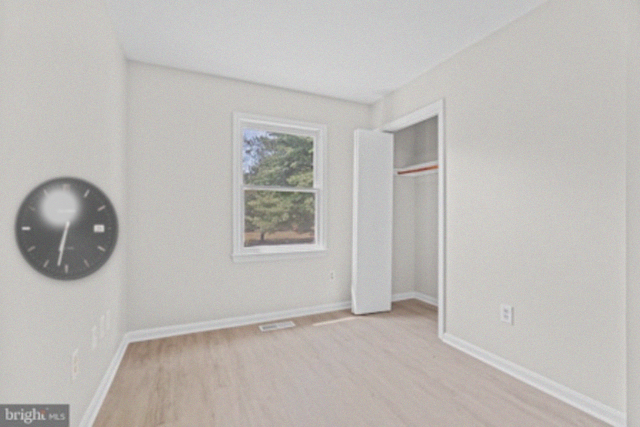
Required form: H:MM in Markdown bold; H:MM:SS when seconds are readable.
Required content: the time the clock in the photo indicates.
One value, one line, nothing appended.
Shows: **6:32**
